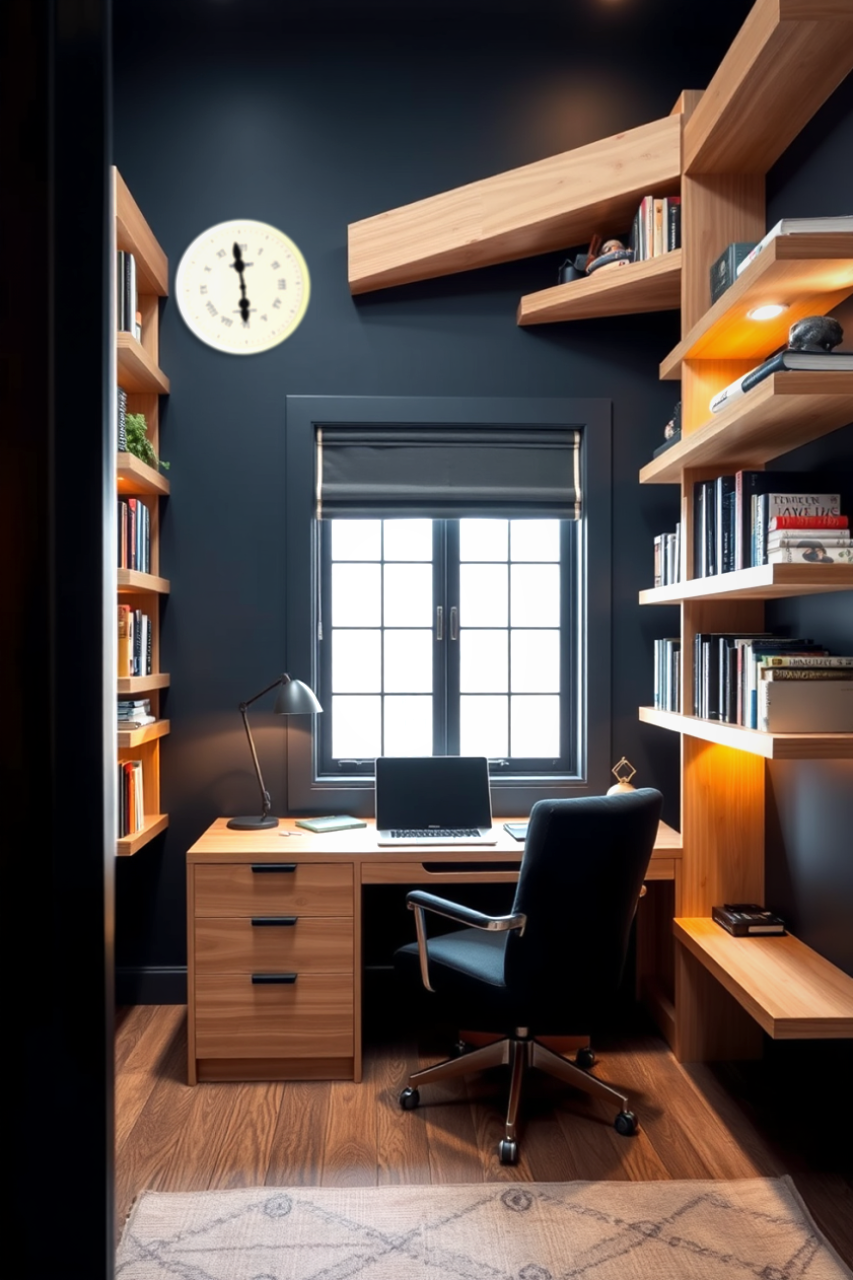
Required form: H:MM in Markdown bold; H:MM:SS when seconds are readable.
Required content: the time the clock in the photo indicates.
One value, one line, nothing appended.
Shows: **5:59**
